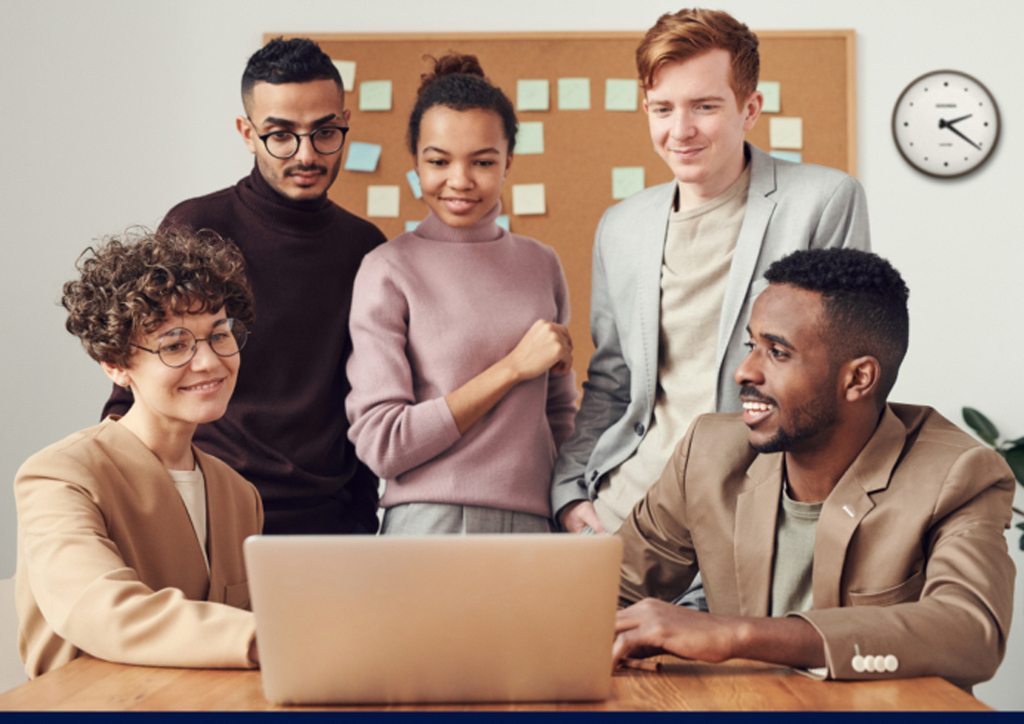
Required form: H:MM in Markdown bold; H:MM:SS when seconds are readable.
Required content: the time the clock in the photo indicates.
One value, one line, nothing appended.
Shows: **2:21**
